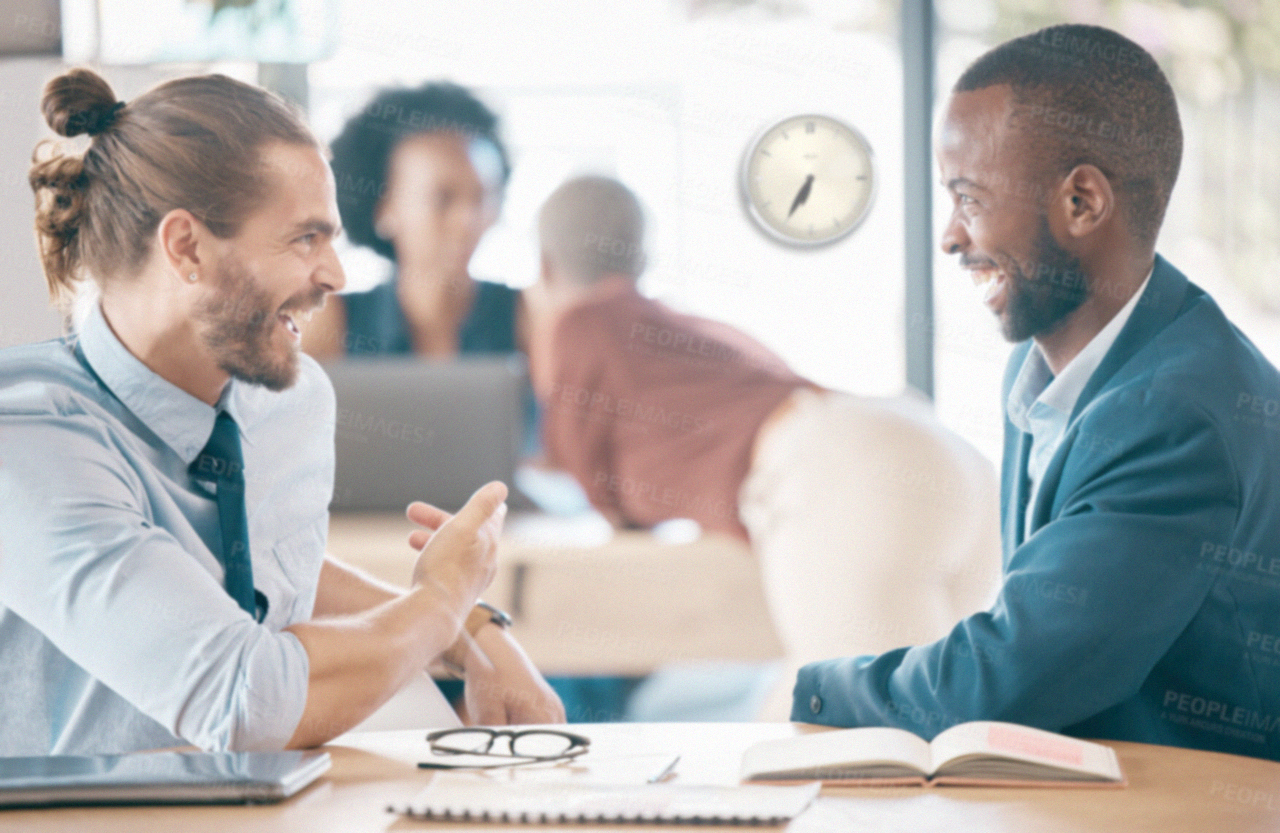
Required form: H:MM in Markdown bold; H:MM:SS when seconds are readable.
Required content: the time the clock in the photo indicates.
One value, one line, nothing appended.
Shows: **6:35**
